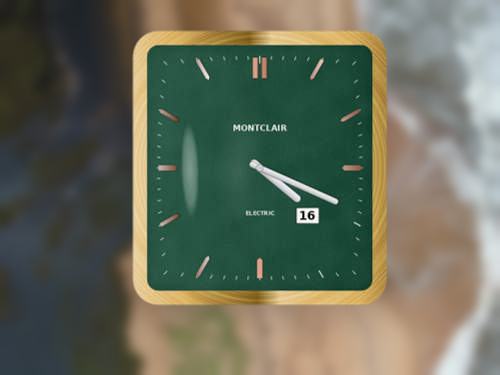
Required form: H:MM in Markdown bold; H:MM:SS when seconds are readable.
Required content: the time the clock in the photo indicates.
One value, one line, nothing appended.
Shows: **4:19**
